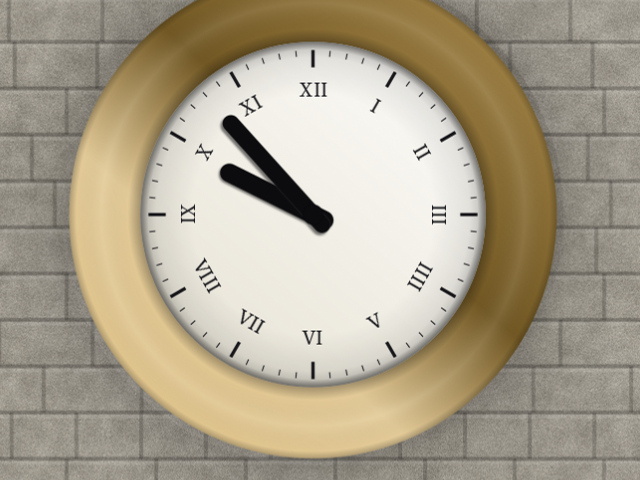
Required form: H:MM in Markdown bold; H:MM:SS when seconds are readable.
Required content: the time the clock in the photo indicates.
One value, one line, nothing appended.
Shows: **9:53**
